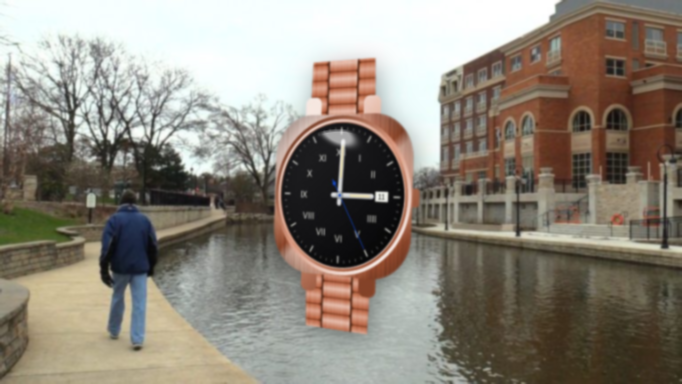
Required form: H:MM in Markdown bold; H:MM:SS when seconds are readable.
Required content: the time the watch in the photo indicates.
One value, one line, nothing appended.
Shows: **3:00:25**
